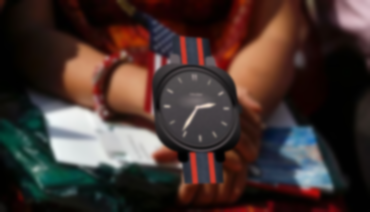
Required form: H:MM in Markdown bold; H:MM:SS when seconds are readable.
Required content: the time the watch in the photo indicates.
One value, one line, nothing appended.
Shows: **2:36**
